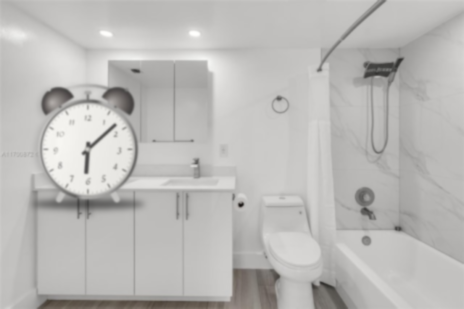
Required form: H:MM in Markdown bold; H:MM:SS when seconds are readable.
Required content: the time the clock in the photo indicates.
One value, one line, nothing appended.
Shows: **6:08**
